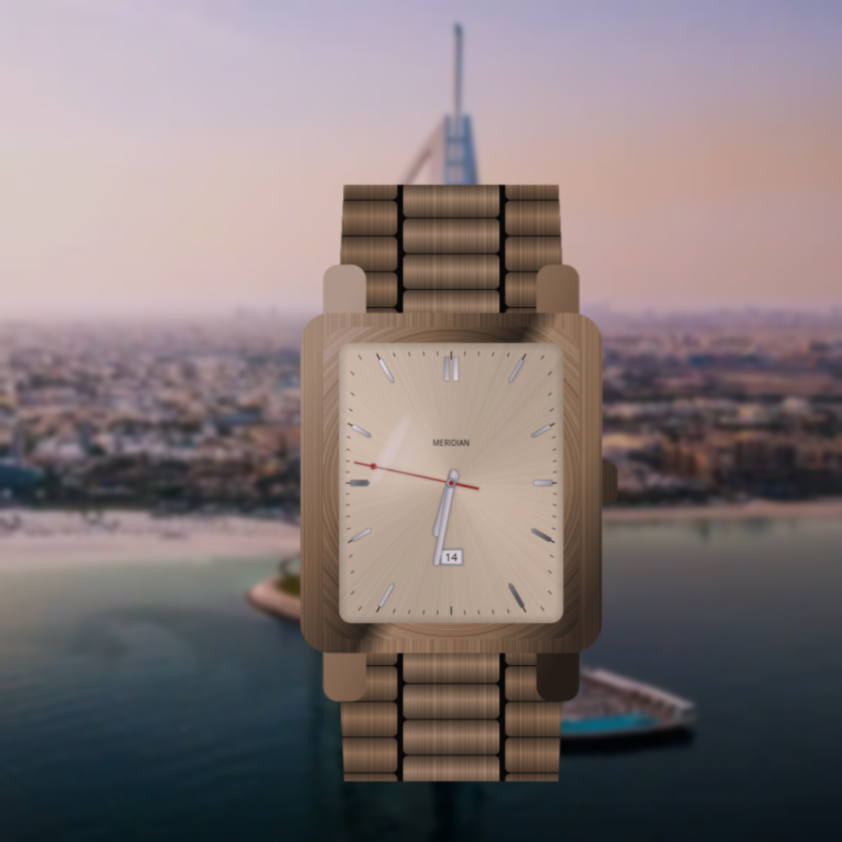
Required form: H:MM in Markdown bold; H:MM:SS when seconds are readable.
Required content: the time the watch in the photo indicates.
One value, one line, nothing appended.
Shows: **6:31:47**
